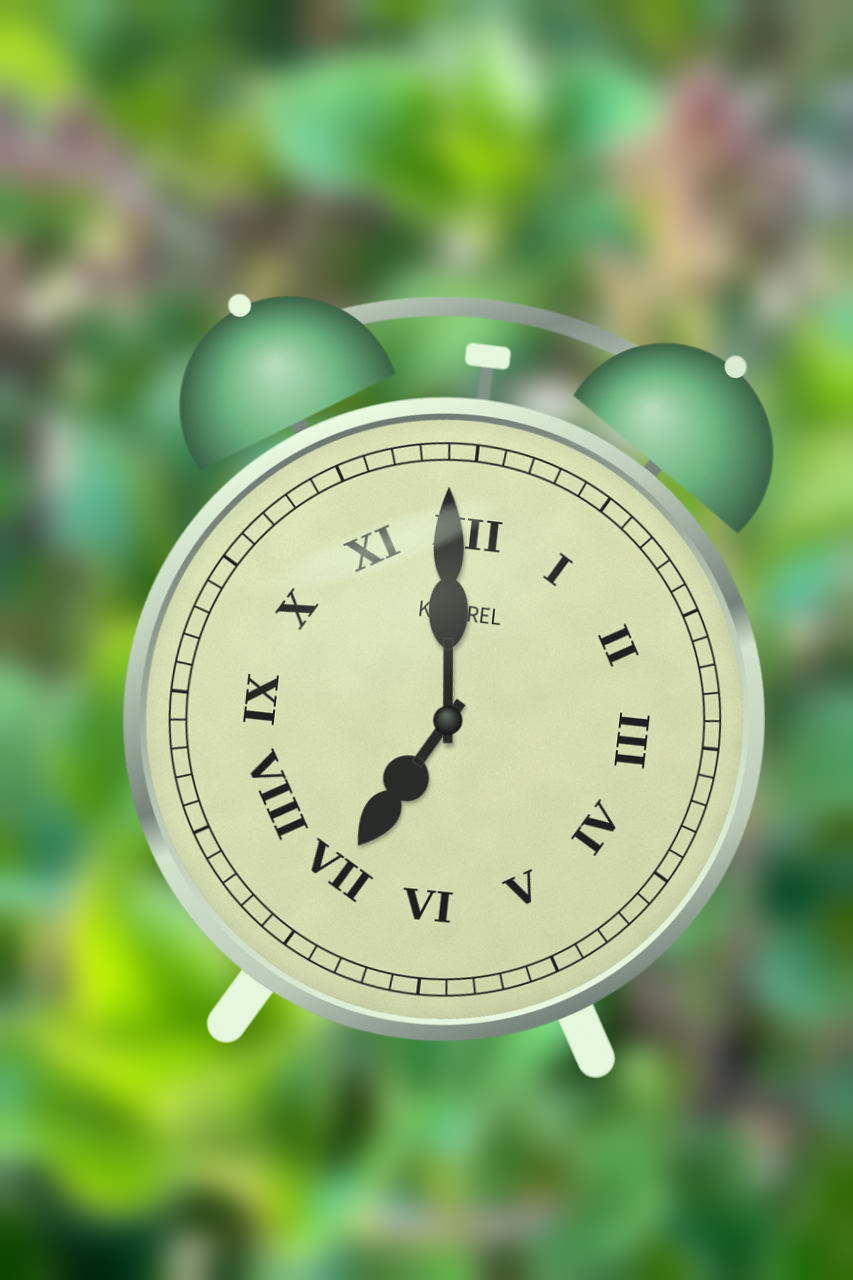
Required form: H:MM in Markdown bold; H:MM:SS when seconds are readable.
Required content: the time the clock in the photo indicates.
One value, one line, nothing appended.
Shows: **6:59**
